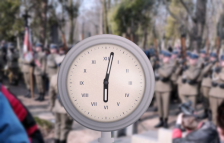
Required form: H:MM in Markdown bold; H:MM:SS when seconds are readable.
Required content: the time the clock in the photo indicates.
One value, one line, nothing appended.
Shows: **6:02**
